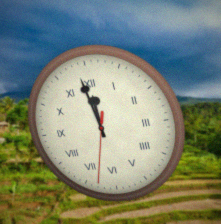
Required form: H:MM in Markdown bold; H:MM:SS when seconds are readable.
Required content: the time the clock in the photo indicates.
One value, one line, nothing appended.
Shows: **11:58:33**
